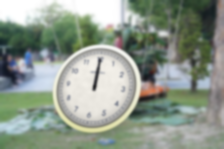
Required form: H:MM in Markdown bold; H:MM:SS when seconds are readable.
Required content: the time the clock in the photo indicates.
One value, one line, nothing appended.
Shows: **12:00**
